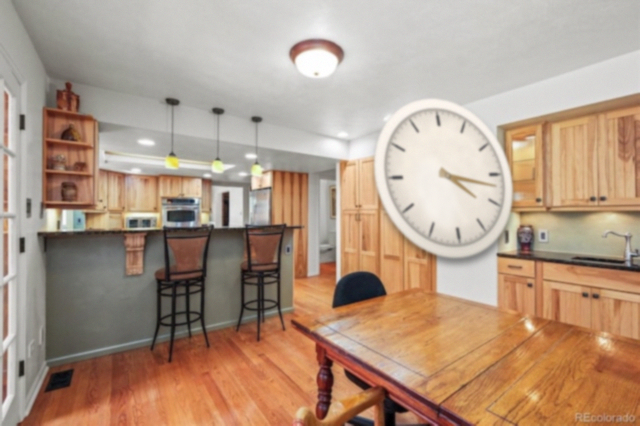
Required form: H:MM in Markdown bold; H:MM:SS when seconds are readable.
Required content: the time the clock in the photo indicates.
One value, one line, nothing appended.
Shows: **4:17**
